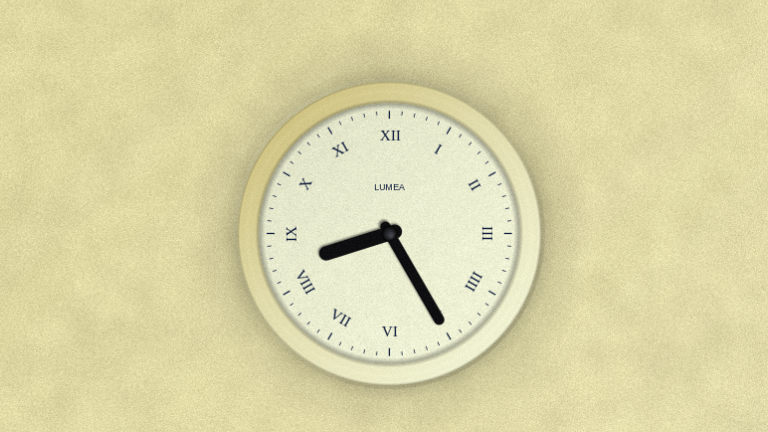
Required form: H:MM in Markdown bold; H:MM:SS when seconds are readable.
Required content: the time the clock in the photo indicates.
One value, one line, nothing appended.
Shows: **8:25**
